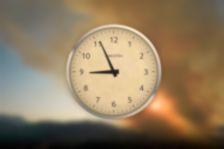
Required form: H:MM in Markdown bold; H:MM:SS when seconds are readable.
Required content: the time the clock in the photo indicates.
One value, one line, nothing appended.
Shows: **8:56**
